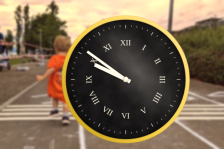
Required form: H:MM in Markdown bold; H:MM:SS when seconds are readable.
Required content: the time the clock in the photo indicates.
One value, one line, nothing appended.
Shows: **9:51**
